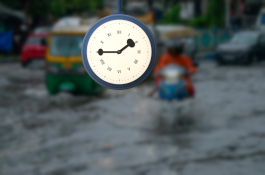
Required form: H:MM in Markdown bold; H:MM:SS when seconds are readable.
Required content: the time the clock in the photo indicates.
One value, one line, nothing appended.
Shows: **1:45**
